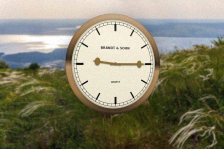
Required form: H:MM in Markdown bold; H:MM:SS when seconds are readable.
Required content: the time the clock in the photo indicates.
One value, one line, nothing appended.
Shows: **9:15**
